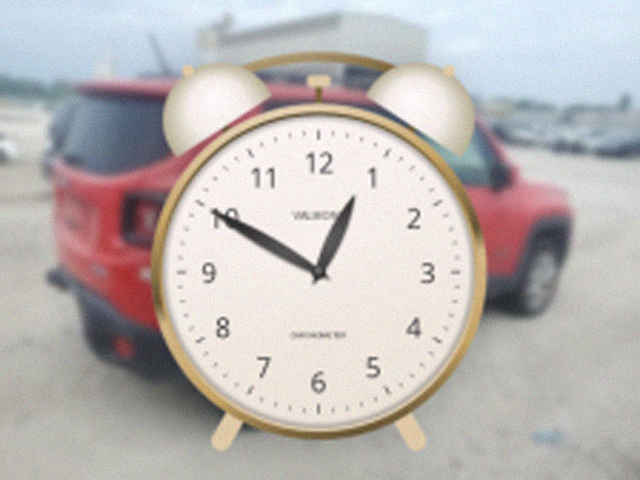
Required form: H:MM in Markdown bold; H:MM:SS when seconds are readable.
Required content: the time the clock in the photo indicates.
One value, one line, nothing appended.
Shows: **12:50**
